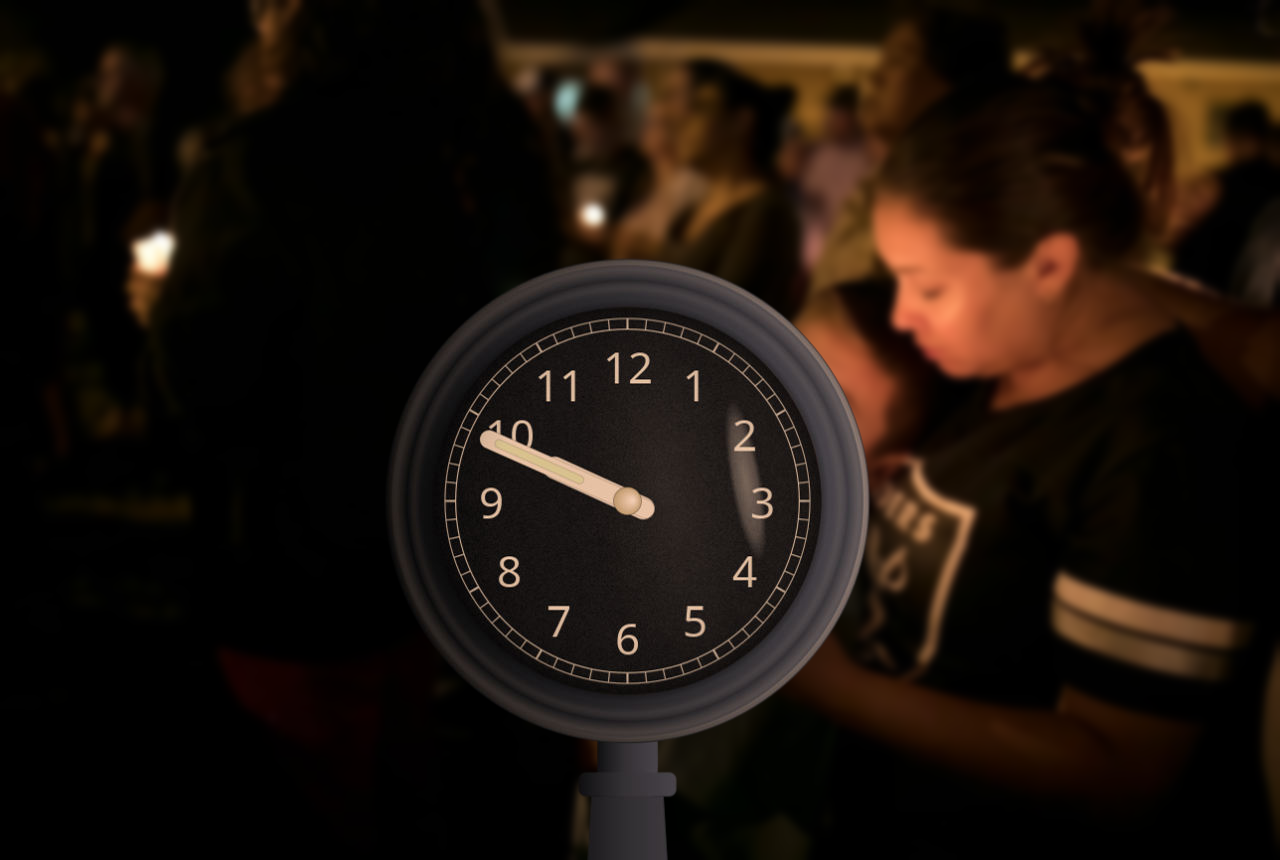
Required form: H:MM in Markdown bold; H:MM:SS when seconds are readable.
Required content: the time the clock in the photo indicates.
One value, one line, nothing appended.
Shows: **9:49**
